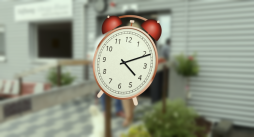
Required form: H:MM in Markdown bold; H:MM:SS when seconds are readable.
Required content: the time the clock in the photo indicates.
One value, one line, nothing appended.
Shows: **4:11**
